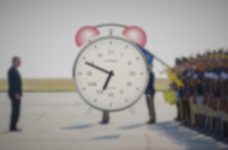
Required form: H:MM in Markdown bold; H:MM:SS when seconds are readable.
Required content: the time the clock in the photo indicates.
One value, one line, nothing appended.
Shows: **6:49**
